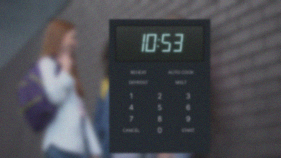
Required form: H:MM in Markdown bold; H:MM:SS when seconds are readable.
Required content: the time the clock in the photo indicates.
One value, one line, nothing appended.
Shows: **10:53**
